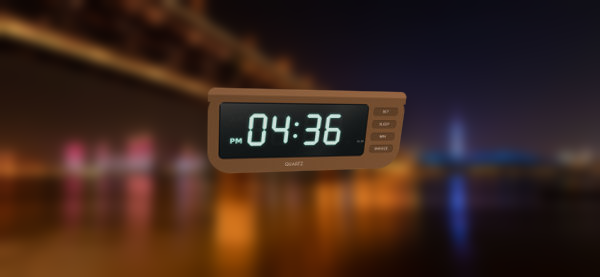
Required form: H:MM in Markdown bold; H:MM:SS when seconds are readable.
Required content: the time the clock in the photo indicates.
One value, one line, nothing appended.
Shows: **4:36**
